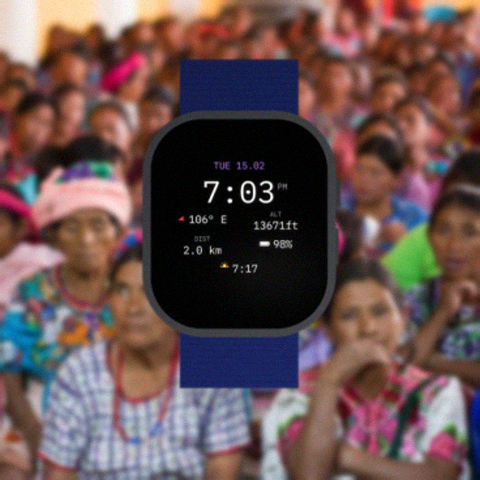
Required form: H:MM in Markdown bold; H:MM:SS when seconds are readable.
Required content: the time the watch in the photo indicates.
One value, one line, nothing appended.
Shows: **7:03**
